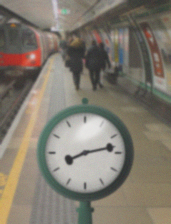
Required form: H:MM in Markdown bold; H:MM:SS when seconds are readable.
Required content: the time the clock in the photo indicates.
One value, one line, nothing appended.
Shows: **8:13**
